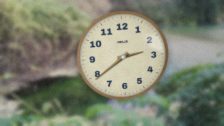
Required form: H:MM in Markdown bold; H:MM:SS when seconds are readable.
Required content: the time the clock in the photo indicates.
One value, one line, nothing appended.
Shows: **2:39**
